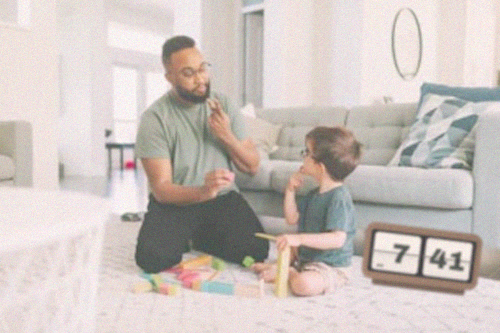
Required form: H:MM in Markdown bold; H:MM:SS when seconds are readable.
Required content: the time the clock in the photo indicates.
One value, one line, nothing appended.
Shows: **7:41**
